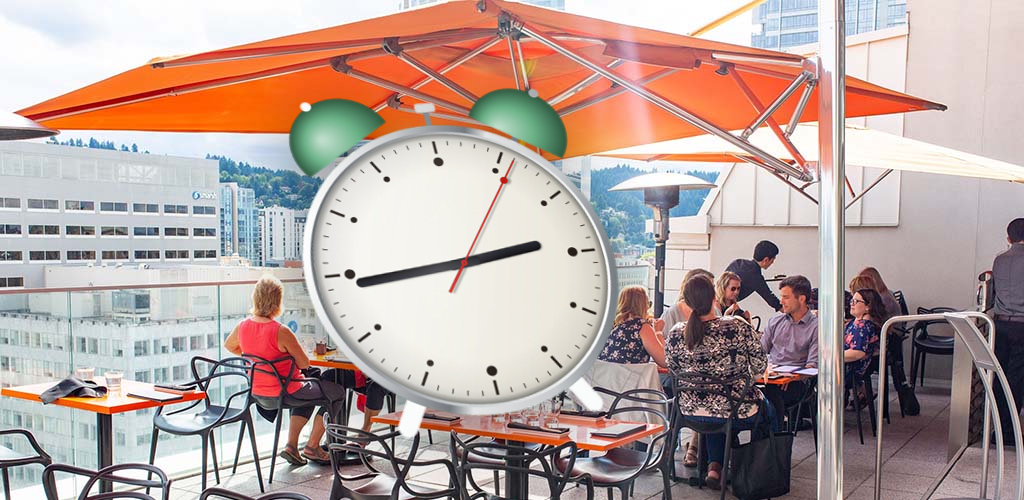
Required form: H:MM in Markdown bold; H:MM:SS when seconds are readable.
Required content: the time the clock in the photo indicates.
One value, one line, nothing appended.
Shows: **2:44:06**
